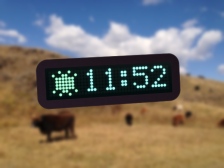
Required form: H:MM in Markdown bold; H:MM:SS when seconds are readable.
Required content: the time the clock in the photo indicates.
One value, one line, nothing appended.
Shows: **11:52**
